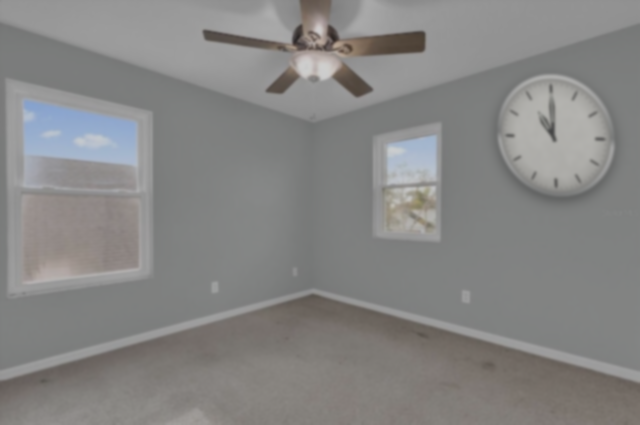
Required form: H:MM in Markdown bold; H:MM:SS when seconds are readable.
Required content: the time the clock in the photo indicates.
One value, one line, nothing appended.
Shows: **11:00**
